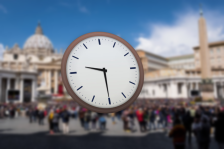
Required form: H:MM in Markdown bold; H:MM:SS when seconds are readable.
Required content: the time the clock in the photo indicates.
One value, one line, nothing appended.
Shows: **9:30**
